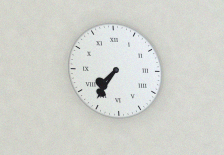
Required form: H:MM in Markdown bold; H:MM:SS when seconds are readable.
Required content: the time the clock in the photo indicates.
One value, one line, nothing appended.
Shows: **7:36**
